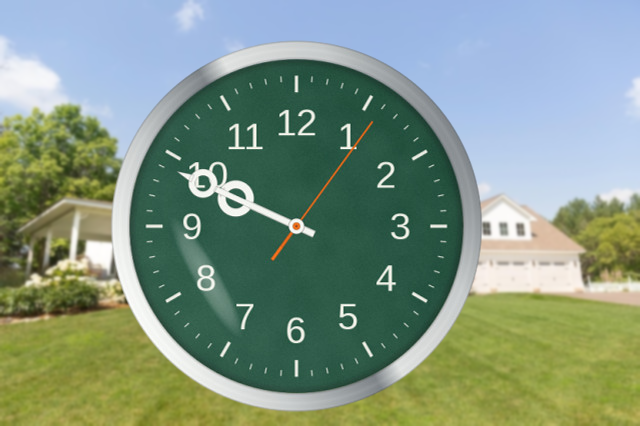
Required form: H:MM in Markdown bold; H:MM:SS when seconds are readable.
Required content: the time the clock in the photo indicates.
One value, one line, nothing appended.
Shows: **9:49:06**
